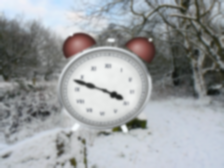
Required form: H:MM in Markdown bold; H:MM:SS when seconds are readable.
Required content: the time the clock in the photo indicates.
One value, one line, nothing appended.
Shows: **3:48**
